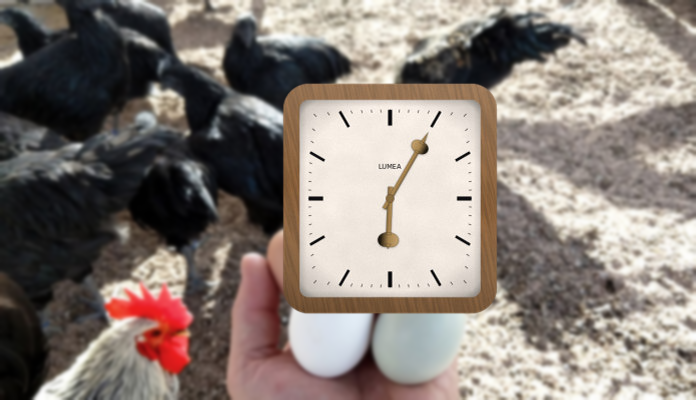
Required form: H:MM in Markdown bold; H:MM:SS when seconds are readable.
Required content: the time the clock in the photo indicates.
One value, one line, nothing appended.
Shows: **6:05**
